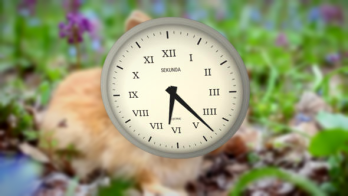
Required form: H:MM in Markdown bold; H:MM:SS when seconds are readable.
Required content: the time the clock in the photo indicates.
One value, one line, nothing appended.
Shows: **6:23**
